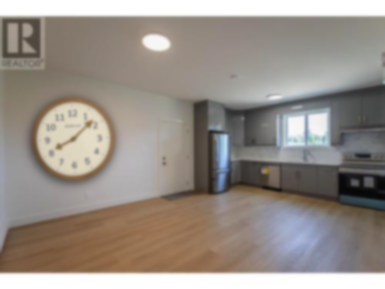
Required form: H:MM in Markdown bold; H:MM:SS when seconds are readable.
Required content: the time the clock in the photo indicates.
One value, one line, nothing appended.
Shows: **8:08**
